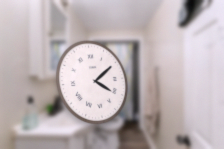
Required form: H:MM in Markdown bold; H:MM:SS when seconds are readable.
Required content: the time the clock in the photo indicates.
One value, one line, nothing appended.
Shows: **4:10**
